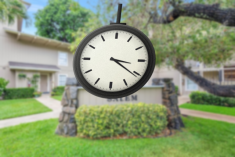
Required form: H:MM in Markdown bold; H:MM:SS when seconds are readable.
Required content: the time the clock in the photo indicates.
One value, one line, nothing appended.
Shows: **3:21**
